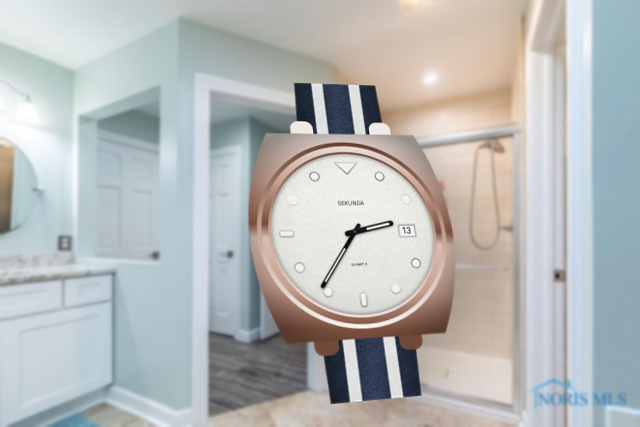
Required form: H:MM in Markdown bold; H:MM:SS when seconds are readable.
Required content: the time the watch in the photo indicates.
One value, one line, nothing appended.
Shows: **2:36**
